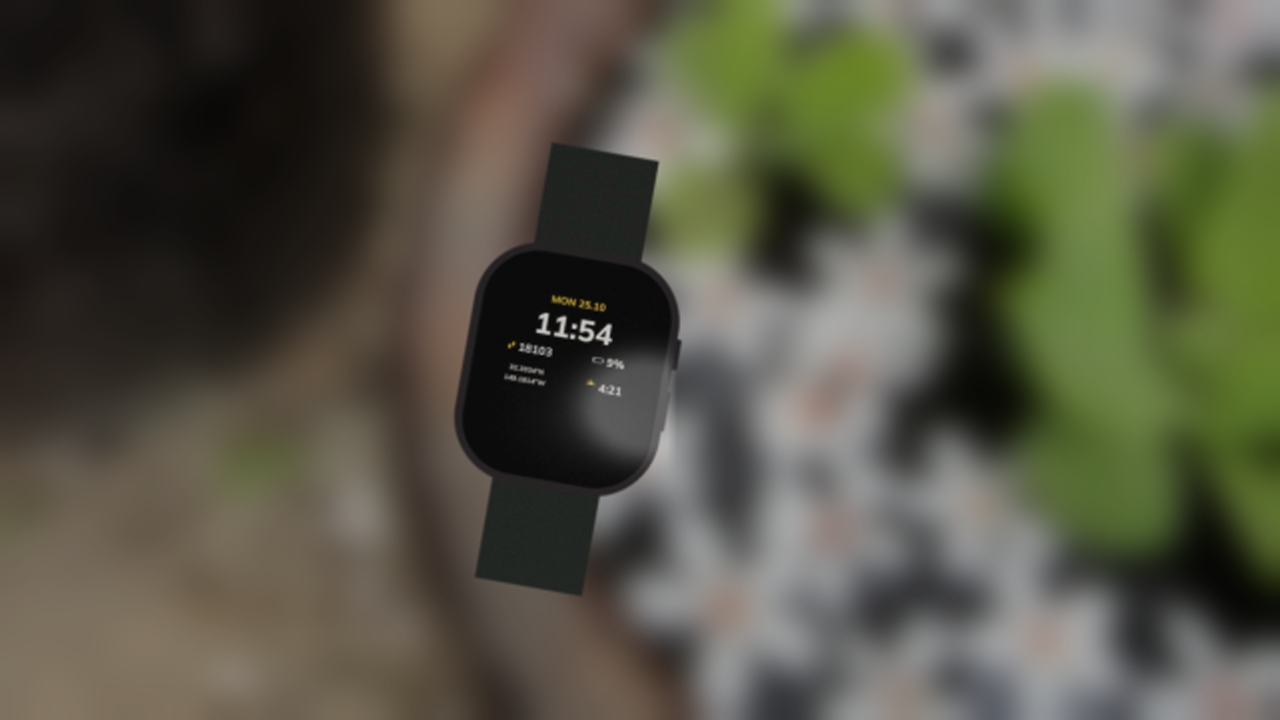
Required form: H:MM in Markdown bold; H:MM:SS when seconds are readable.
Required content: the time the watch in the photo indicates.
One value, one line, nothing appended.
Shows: **11:54**
